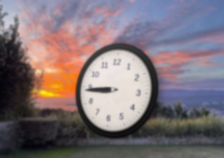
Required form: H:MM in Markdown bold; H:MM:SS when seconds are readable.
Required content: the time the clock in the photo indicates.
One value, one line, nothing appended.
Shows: **8:44**
